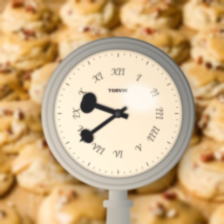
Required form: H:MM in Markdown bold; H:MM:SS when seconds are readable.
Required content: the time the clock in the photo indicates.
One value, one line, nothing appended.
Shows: **9:39**
